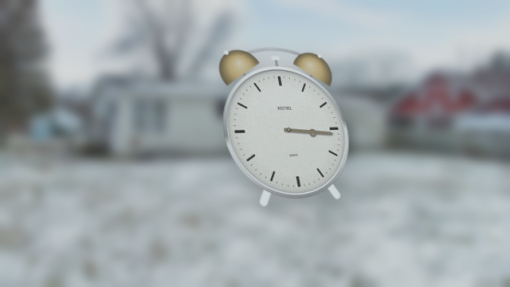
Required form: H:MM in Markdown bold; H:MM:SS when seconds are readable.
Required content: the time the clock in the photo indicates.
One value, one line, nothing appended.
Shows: **3:16**
